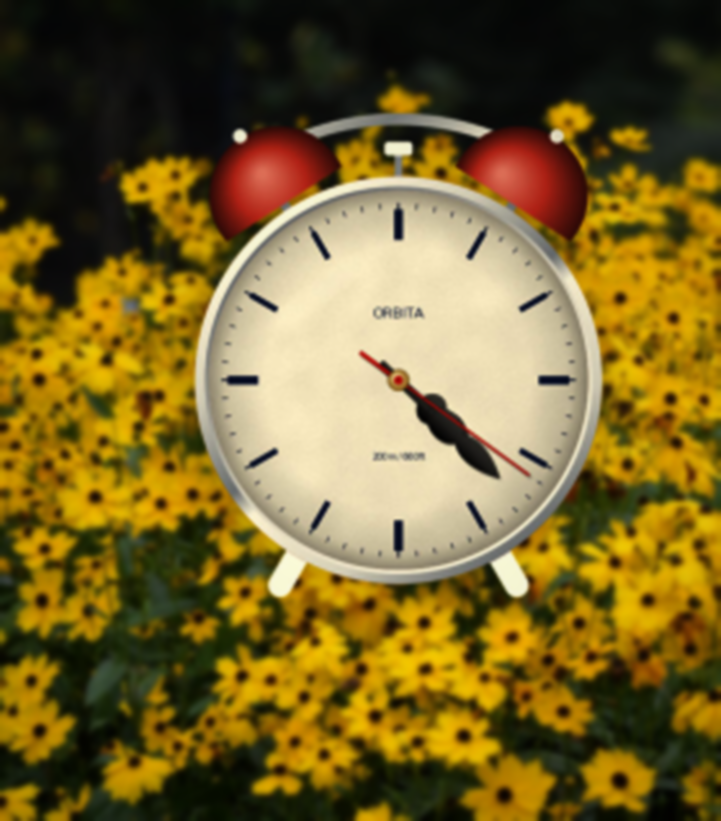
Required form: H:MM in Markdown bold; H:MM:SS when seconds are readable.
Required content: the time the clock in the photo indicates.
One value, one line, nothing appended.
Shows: **4:22:21**
